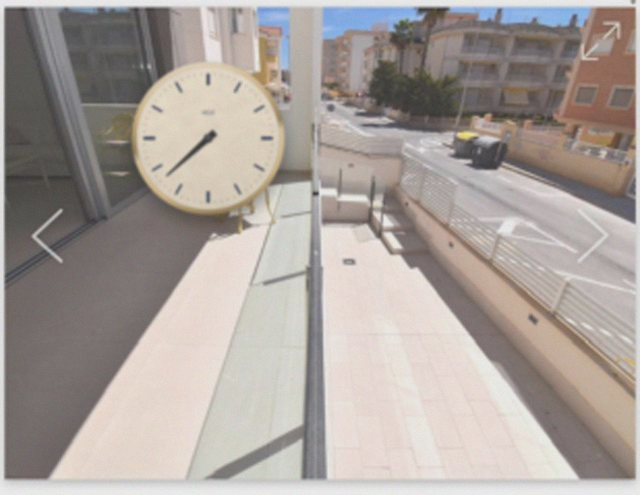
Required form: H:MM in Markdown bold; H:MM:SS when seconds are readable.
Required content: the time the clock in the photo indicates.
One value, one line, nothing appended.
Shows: **7:38**
